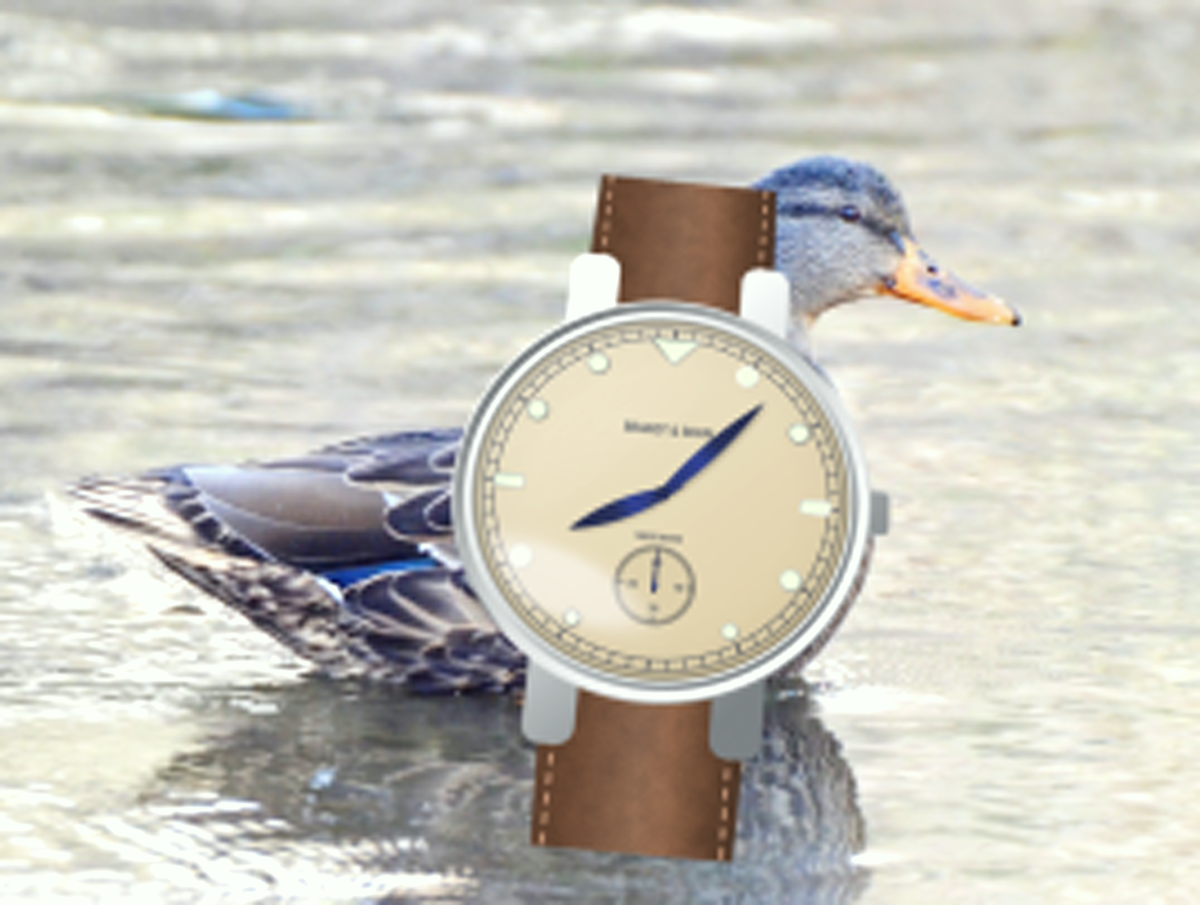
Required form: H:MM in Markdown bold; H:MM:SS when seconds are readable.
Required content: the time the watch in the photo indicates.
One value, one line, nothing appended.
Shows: **8:07**
